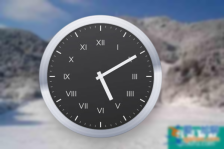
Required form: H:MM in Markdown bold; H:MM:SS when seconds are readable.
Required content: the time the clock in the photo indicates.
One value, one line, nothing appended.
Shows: **5:10**
